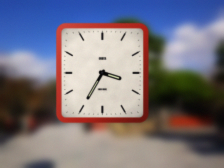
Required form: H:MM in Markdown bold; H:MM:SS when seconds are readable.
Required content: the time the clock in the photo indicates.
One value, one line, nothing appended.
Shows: **3:35**
